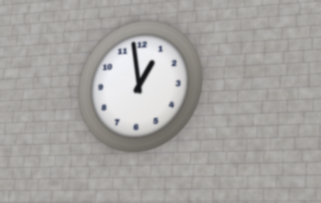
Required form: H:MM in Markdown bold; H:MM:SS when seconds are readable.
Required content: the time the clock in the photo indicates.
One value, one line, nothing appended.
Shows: **12:58**
